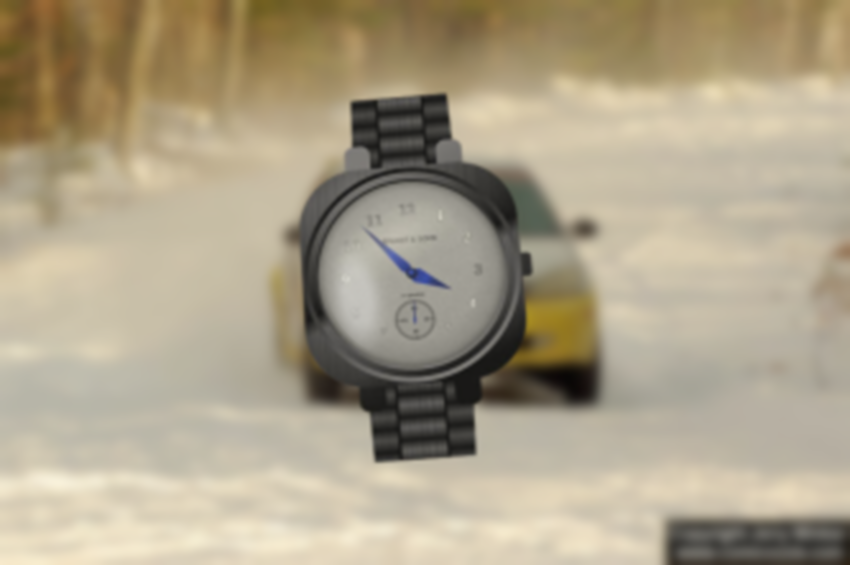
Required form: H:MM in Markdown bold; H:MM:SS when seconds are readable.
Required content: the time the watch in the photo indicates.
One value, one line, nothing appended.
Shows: **3:53**
